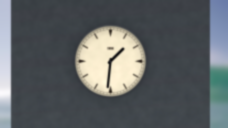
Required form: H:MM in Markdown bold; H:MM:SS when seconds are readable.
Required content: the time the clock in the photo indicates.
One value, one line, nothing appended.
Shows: **1:31**
